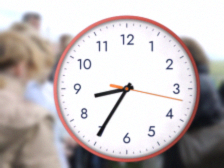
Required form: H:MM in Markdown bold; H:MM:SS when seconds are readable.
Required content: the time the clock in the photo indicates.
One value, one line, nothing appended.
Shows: **8:35:17**
